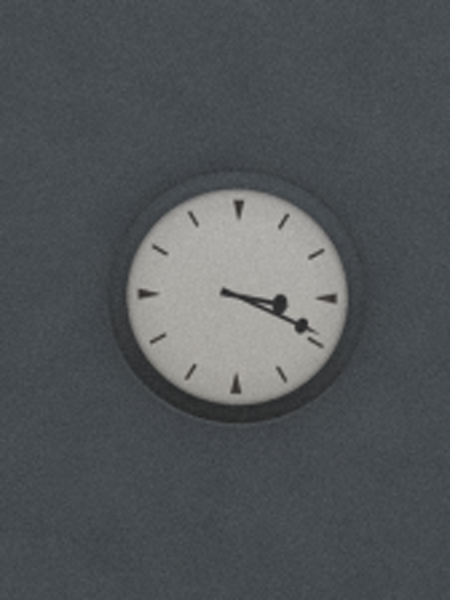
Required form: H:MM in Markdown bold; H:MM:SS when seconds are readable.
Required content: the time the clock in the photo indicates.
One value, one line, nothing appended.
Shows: **3:19**
